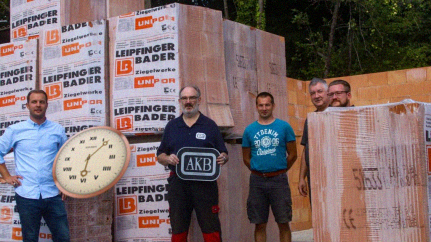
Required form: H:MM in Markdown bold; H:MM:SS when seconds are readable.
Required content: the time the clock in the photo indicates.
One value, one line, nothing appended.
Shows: **6:07**
